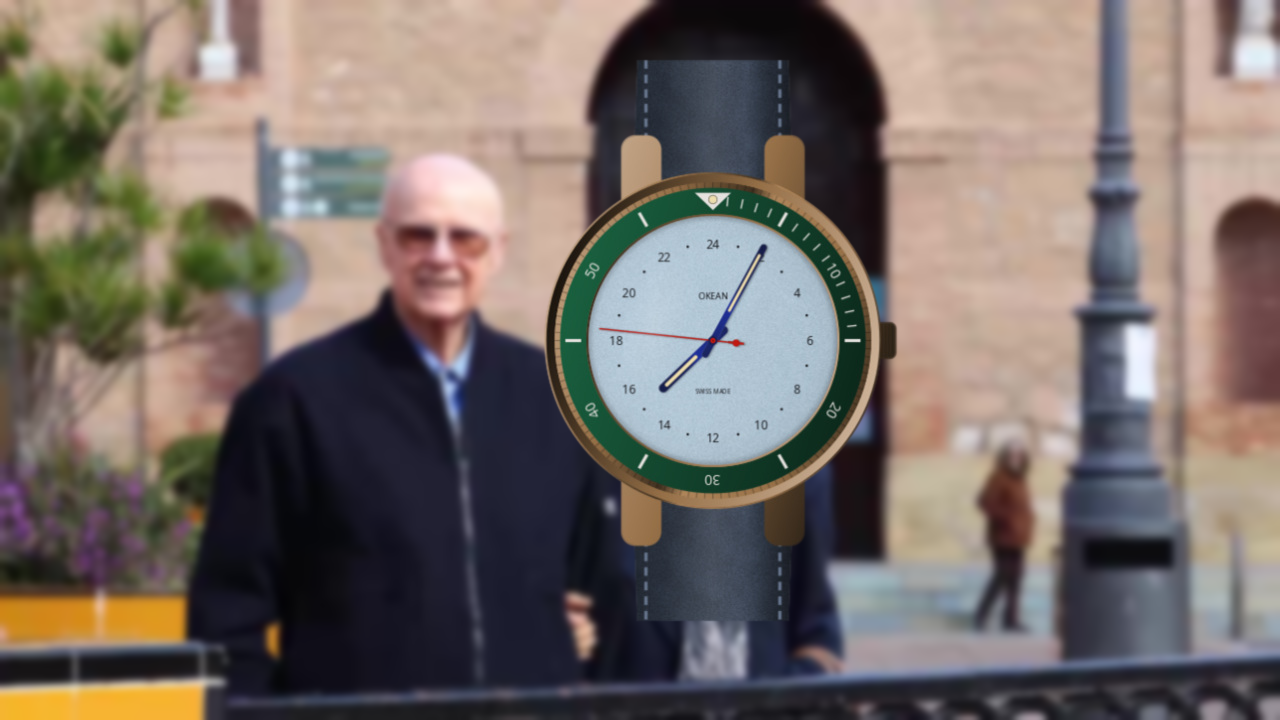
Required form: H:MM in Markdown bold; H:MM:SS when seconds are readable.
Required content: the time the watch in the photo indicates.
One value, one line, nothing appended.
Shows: **15:04:46**
